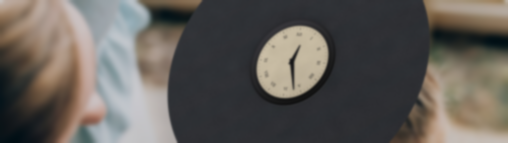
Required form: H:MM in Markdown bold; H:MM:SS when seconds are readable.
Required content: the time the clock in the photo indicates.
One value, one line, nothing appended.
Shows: **12:27**
